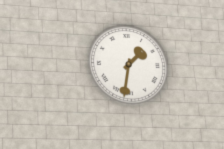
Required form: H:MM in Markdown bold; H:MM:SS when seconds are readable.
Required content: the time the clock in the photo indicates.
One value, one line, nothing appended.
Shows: **1:32**
